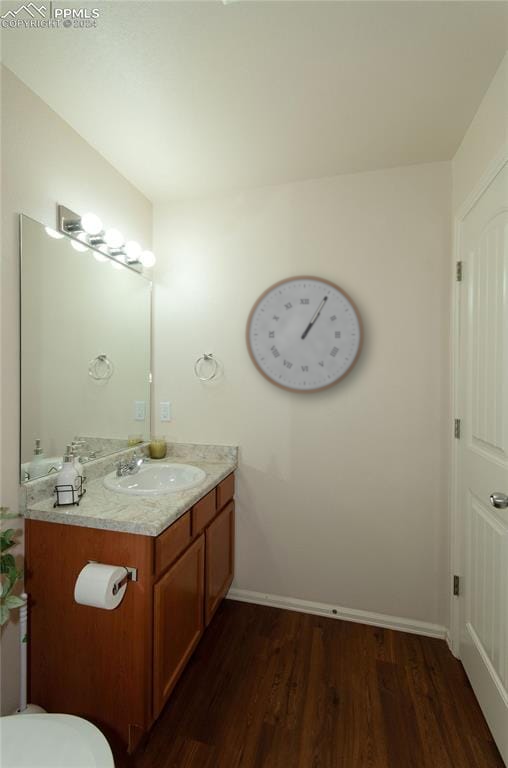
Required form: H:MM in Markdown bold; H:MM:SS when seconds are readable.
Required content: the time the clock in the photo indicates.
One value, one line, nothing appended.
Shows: **1:05**
